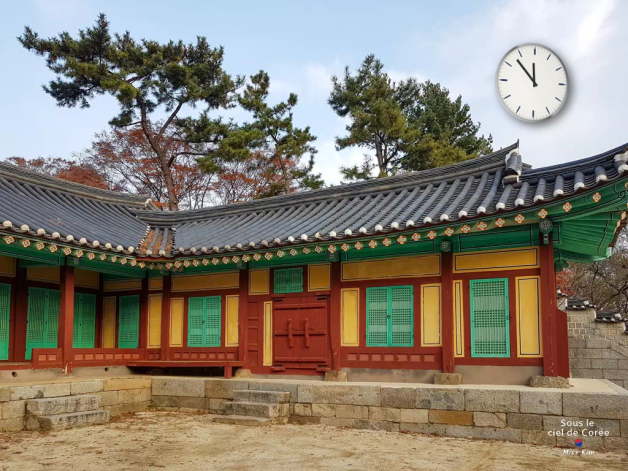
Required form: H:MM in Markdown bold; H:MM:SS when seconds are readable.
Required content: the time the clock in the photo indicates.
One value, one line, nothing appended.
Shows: **11:53**
